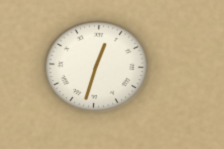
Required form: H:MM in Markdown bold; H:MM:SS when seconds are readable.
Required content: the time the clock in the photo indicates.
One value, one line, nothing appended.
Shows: **12:32**
